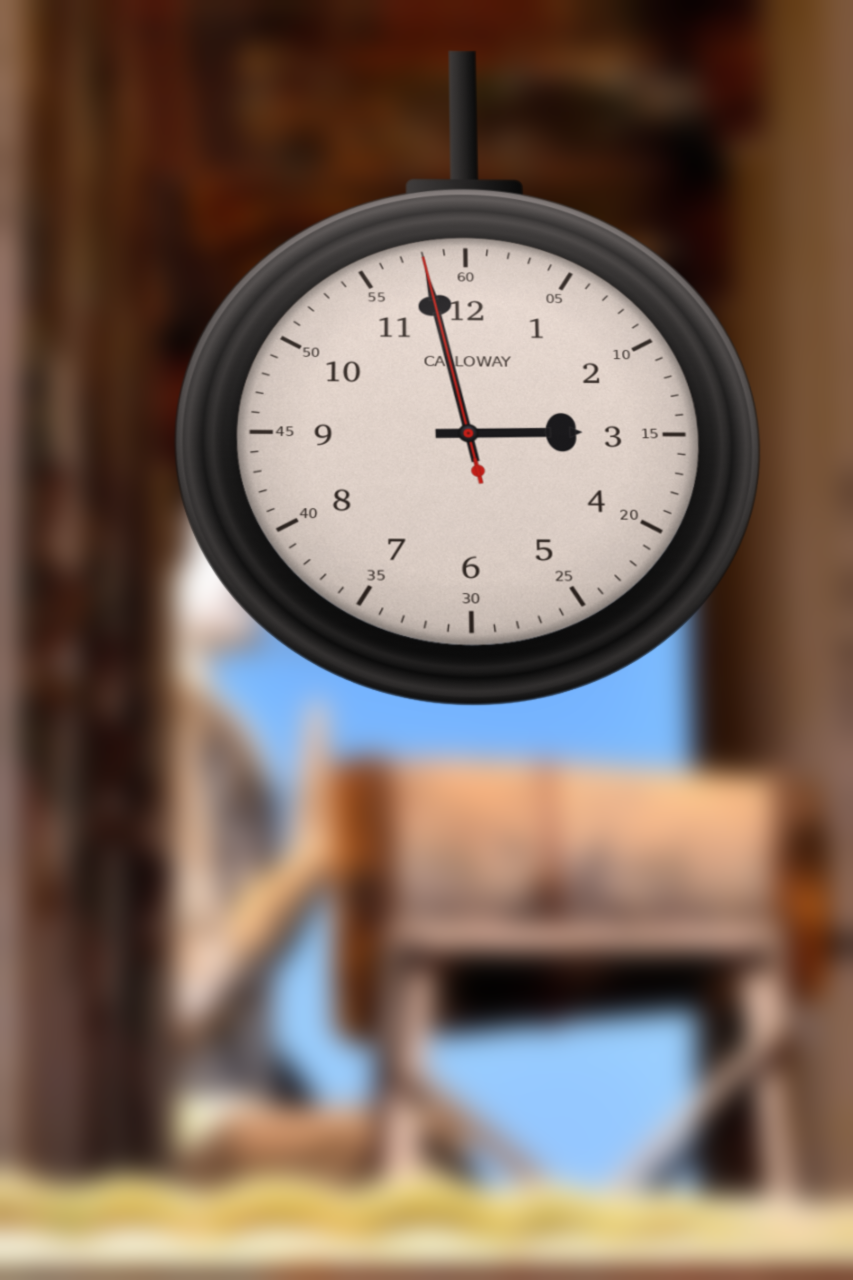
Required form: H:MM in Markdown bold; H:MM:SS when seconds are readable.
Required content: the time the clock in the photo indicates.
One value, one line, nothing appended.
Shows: **2:57:58**
